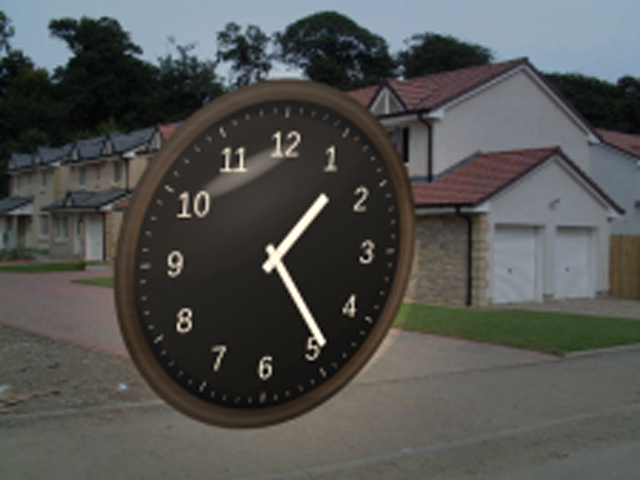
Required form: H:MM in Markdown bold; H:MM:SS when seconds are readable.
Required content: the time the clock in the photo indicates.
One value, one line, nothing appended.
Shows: **1:24**
